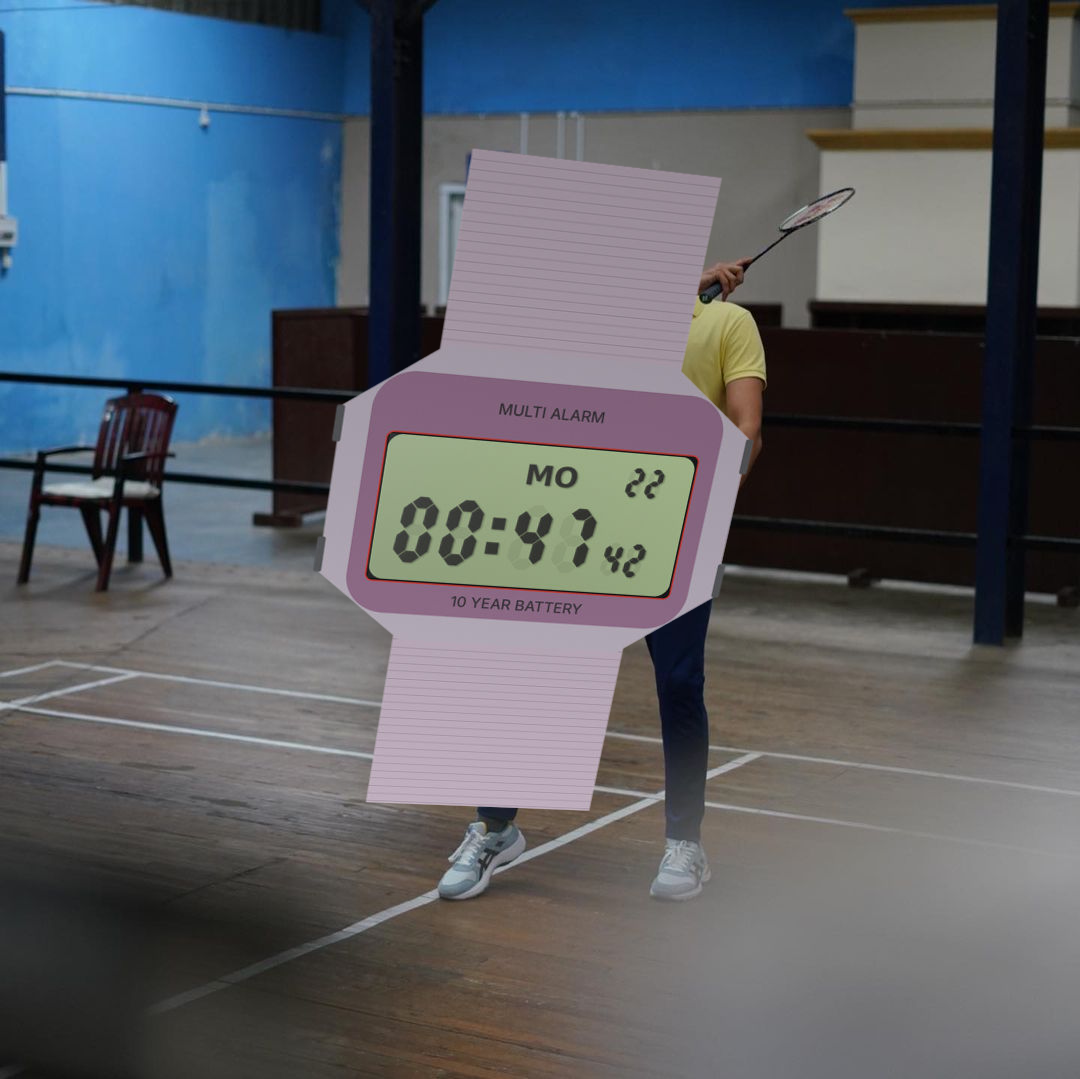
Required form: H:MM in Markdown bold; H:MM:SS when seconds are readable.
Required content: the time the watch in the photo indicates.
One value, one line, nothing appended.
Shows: **0:47:42**
